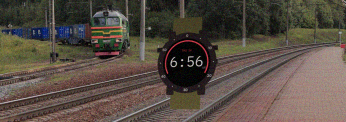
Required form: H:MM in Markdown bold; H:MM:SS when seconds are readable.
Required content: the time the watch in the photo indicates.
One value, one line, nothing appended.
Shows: **6:56**
